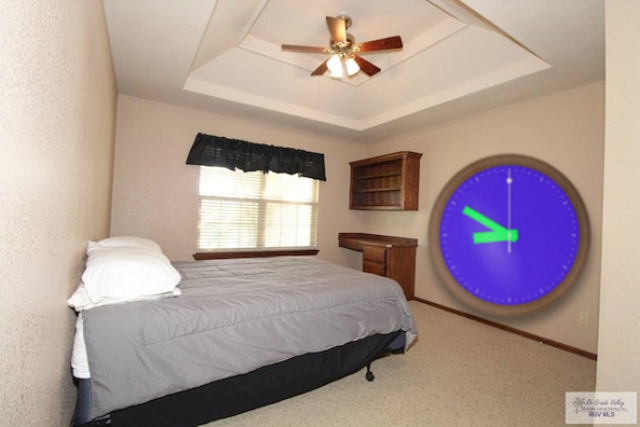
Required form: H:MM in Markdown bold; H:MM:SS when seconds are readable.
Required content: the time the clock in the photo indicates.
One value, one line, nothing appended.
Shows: **8:50:00**
